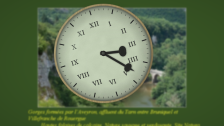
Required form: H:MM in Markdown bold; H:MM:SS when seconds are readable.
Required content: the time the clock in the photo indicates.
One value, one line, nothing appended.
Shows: **3:23**
